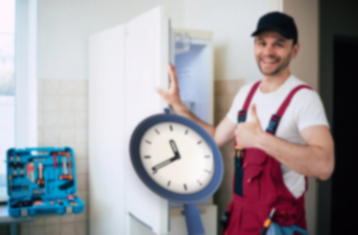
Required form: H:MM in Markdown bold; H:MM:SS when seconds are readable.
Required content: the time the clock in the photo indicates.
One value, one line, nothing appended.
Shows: **11:41**
